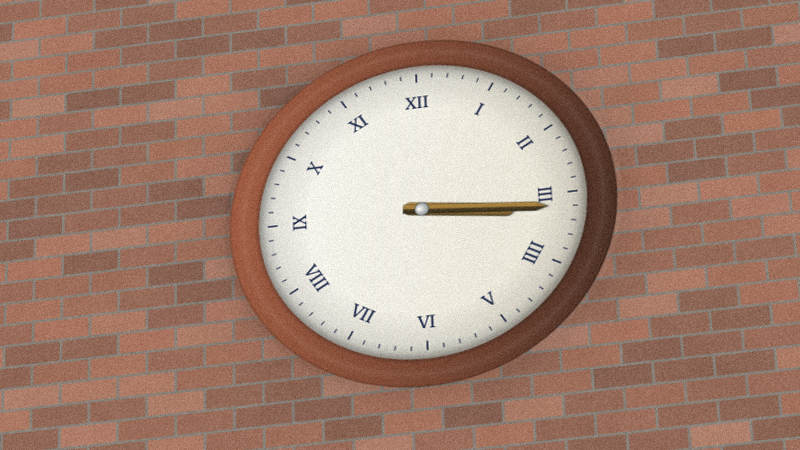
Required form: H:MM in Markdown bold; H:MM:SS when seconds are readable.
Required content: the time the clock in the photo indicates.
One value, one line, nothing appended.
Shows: **3:16**
